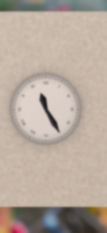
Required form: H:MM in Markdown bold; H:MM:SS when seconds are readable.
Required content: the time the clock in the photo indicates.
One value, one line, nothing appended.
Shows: **11:25**
